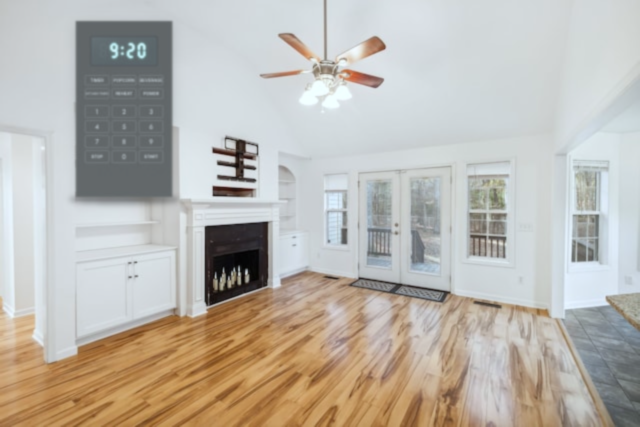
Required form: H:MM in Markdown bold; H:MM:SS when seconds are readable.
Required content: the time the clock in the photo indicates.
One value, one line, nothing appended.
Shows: **9:20**
